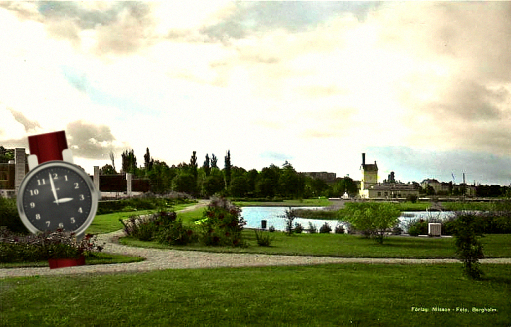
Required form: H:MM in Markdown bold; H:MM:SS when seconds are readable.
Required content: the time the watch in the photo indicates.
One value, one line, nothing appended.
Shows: **2:59**
